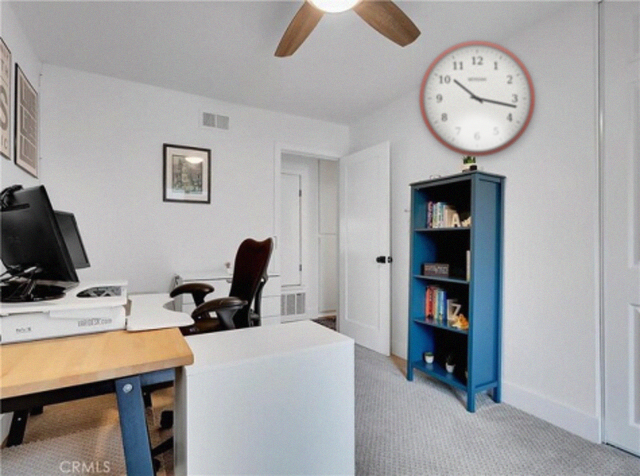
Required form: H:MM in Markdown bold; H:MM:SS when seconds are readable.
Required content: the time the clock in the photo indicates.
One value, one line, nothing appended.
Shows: **10:17**
